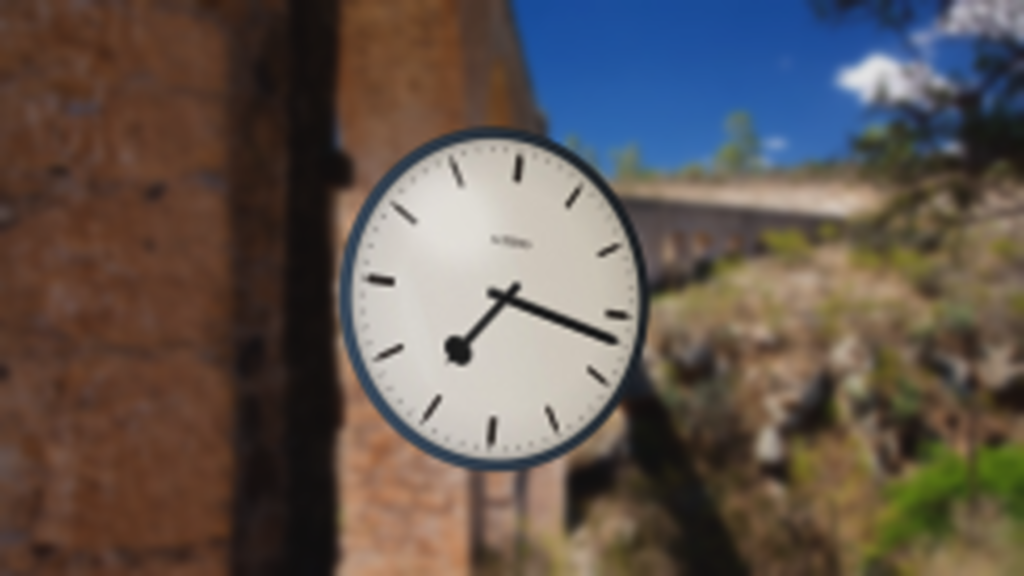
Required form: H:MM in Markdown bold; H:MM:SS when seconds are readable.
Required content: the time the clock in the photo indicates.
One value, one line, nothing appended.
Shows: **7:17**
